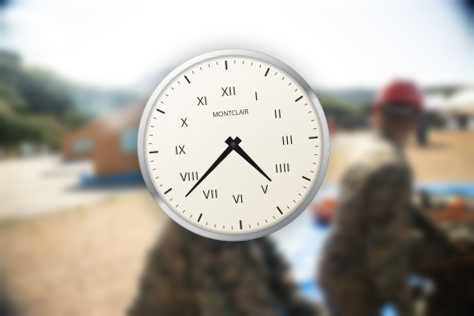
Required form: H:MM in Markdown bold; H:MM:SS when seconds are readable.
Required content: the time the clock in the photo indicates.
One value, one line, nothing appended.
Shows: **4:38**
